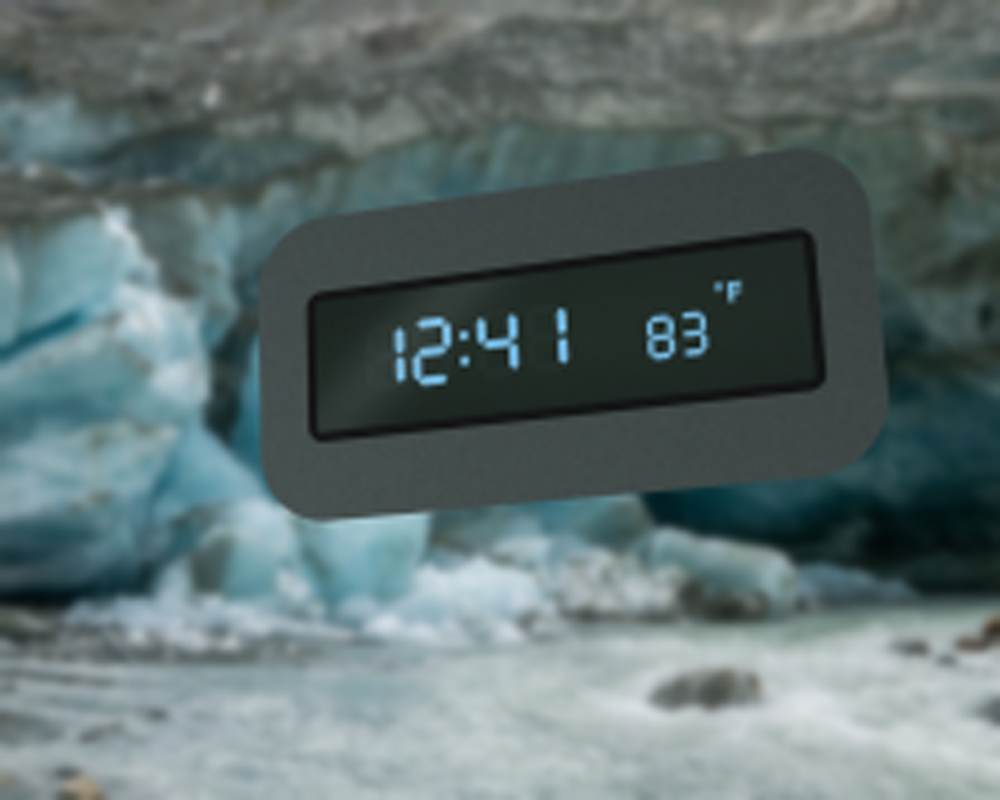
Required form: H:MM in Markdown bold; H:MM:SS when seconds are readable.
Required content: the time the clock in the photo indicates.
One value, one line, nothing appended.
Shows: **12:41**
